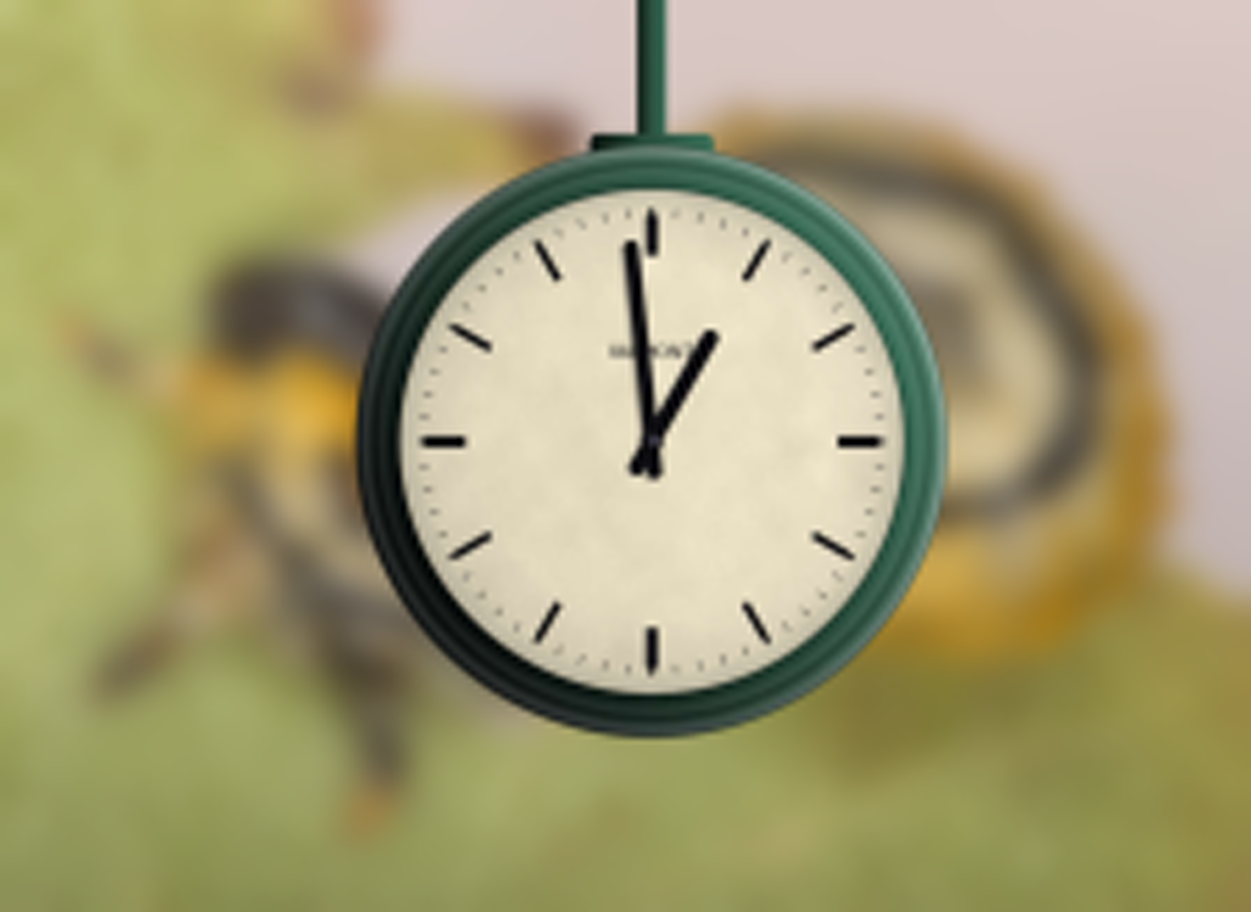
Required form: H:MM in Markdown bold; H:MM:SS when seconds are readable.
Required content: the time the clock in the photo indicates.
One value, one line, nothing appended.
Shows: **12:59**
